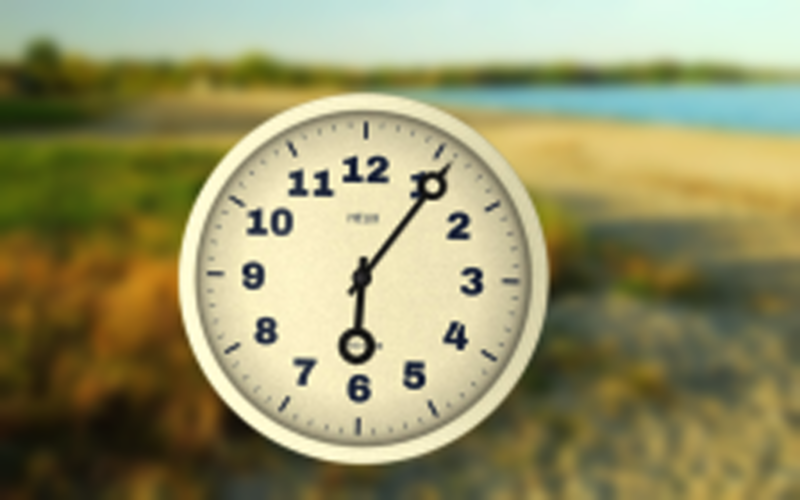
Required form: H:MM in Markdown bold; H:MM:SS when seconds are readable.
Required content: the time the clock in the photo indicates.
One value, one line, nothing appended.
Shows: **6:06**
